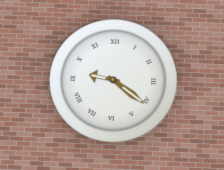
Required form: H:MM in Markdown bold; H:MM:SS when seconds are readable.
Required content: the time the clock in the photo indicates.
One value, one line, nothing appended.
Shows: **9:21**
